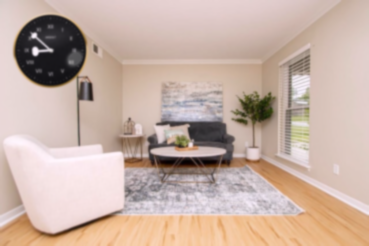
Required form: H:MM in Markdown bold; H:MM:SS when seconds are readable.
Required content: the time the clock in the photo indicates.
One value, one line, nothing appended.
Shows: **8:52**
